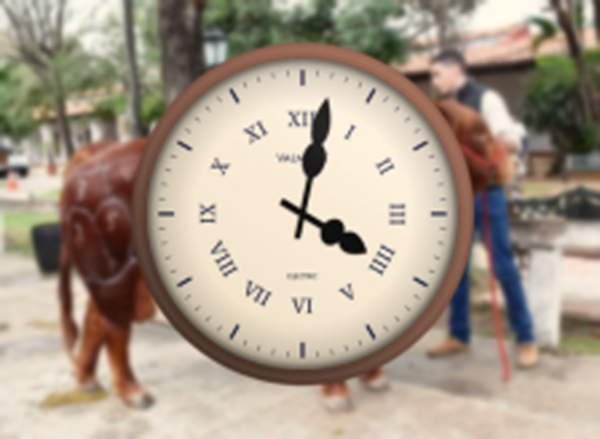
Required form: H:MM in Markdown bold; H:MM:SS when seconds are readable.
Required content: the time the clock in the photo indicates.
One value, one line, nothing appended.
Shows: **4:02**
